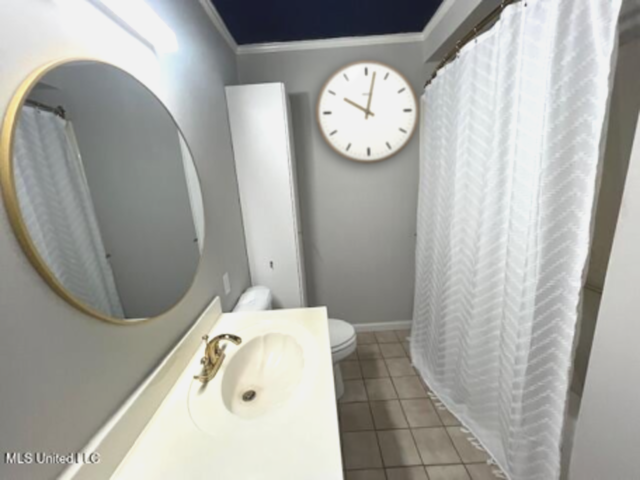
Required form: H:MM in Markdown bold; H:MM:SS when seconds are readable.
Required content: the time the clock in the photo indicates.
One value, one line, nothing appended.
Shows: **10:02**
